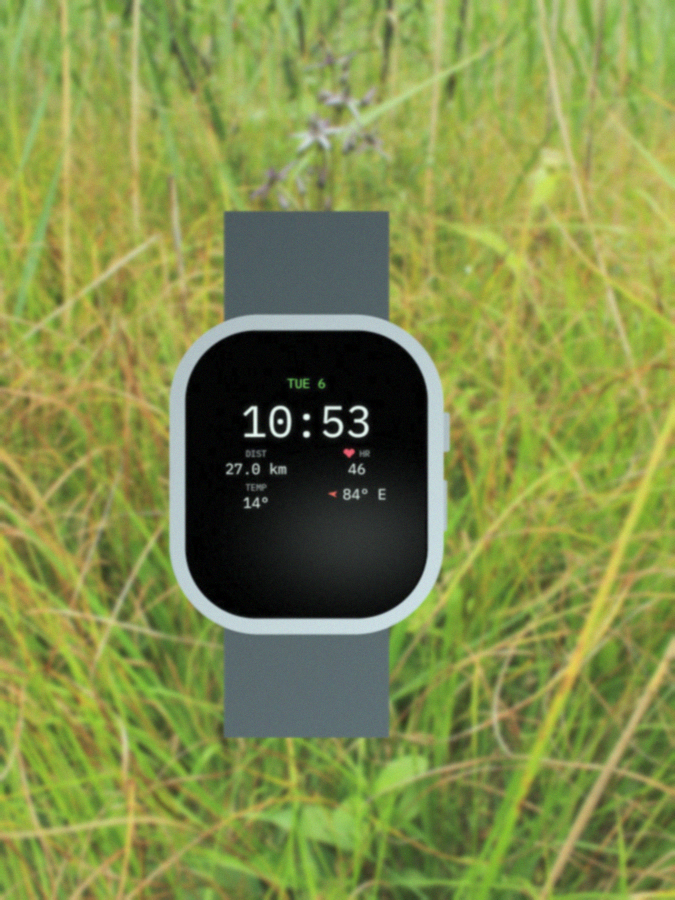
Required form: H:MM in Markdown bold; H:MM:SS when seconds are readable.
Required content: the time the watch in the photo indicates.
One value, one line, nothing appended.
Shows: **10:53**
